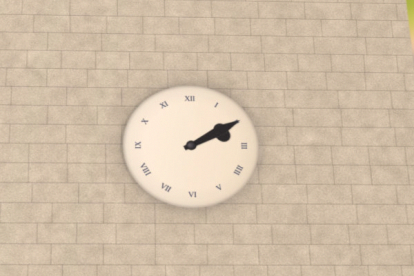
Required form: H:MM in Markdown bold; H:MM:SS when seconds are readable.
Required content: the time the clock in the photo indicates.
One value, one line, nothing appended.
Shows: **2:10**
